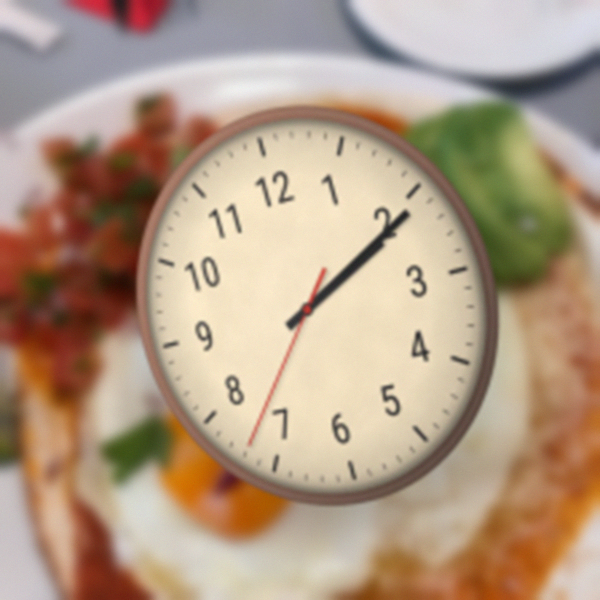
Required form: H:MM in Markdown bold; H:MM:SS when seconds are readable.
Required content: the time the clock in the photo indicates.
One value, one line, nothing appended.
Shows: **2:10:37**
